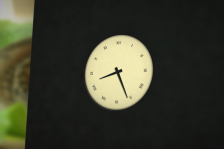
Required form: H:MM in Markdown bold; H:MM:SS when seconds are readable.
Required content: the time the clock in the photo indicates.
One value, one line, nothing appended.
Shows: **8:26**
